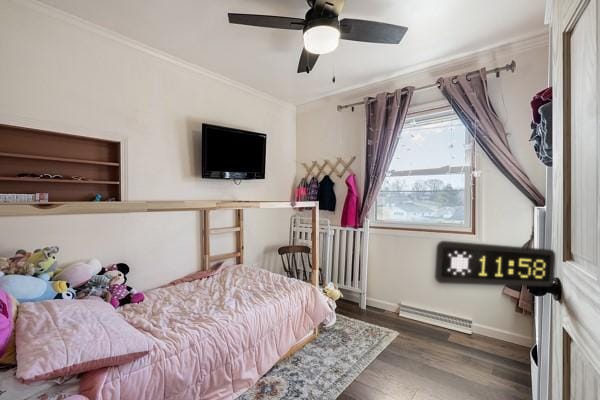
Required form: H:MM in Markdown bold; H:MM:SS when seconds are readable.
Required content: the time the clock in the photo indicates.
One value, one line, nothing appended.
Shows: **11:58**
